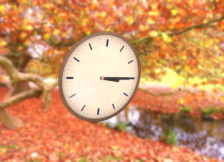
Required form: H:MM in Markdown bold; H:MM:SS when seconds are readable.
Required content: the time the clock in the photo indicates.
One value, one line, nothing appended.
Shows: **3:15**
